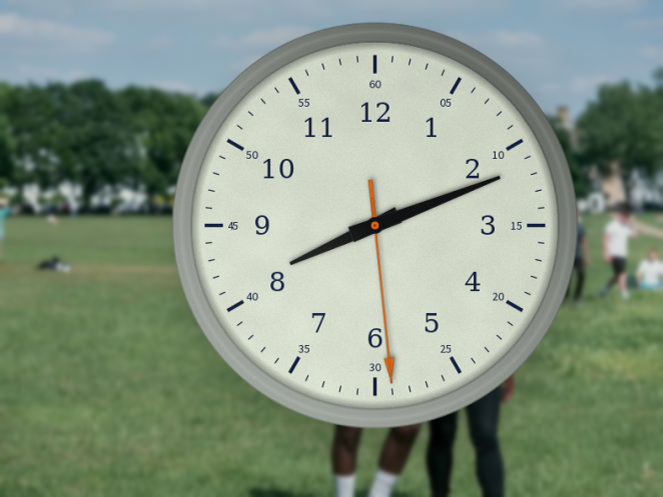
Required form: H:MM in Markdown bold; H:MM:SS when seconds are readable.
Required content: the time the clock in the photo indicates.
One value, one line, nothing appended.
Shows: **8:11:29**
